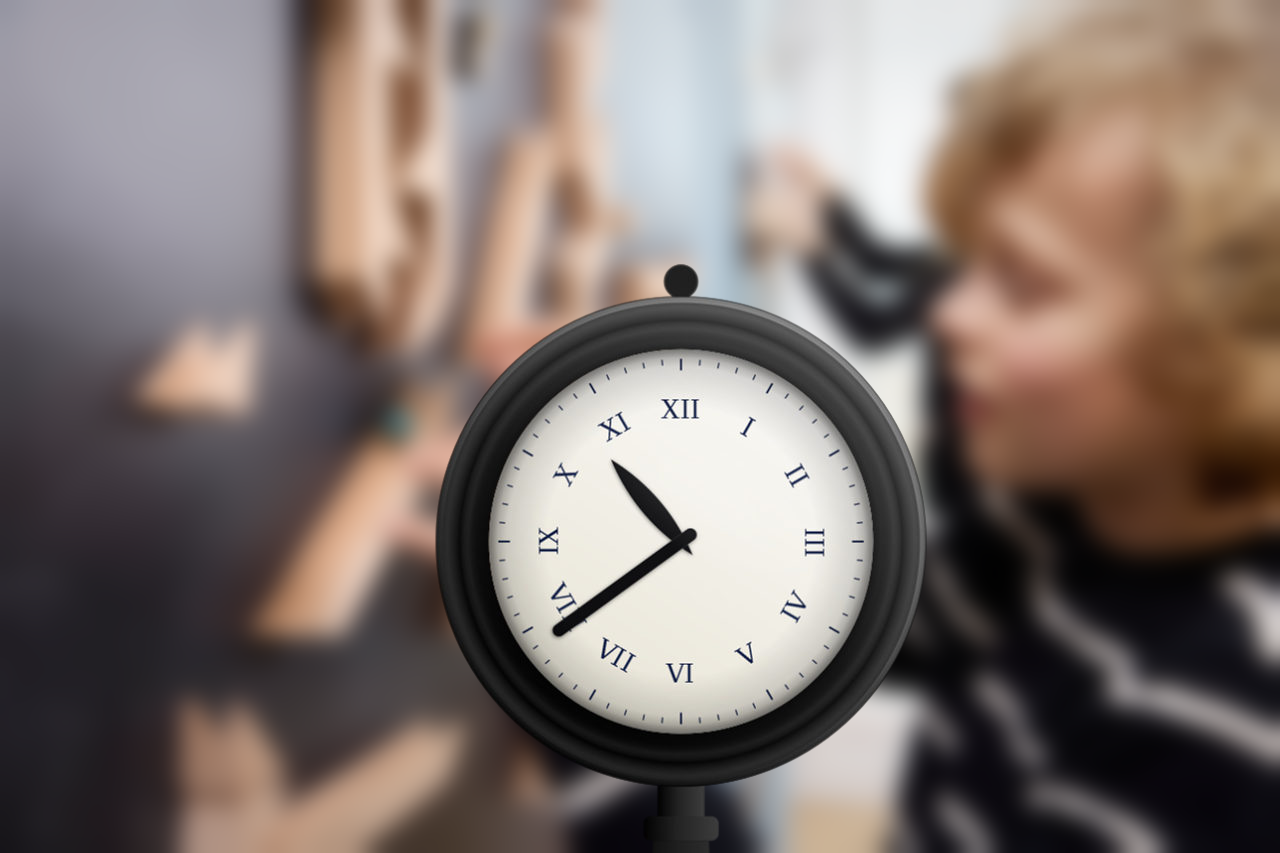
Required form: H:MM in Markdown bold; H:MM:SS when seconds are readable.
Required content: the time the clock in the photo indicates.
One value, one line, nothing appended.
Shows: **10:39**
